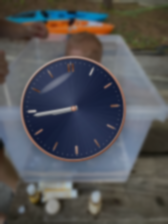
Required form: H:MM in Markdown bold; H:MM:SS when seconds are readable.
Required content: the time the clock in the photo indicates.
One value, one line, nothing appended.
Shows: **8:44**
